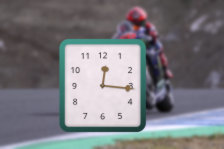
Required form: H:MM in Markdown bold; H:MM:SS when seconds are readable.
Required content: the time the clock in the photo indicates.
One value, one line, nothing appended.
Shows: **12:16**
